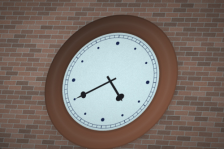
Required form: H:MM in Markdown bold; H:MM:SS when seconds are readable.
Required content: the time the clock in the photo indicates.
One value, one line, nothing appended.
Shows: **4:40**
